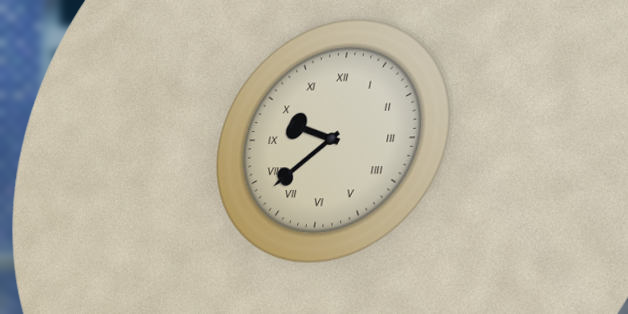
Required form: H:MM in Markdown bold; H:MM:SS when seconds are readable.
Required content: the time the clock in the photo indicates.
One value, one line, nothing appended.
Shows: **9:38**
